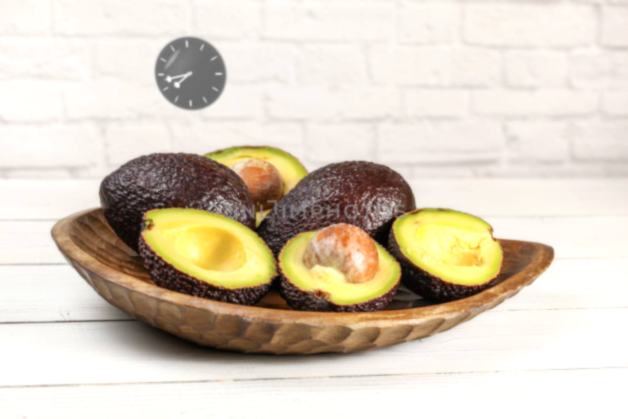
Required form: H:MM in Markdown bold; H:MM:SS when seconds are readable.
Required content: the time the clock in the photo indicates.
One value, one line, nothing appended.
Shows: **7:43**
